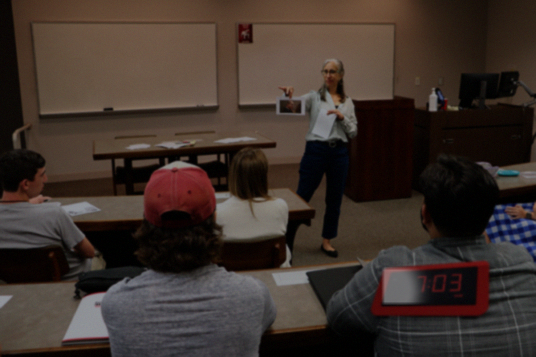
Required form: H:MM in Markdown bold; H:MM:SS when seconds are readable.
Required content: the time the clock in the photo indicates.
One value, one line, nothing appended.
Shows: **7:03**
